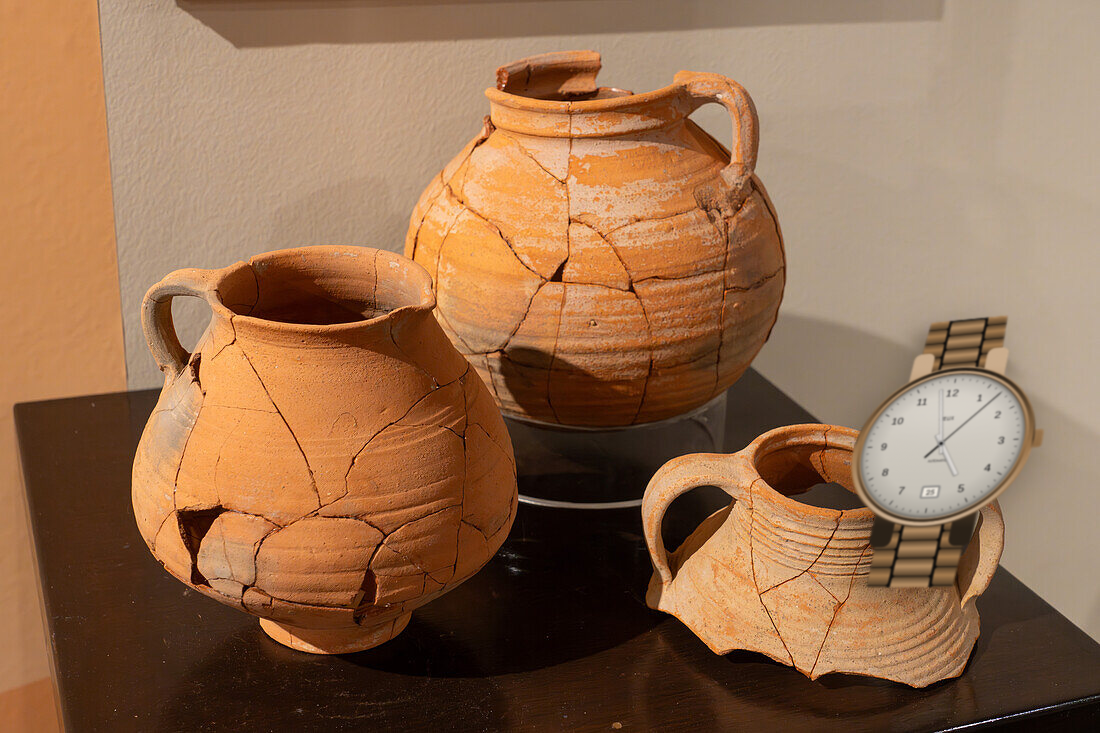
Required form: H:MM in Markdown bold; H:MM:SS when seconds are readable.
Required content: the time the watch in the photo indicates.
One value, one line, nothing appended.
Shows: **4:58:07**
